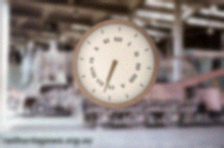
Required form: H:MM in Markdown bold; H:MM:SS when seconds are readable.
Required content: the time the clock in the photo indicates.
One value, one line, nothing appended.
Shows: **6:32**
